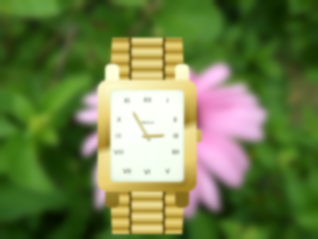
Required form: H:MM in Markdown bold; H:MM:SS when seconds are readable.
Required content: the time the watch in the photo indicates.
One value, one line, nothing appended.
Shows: **2:55**
